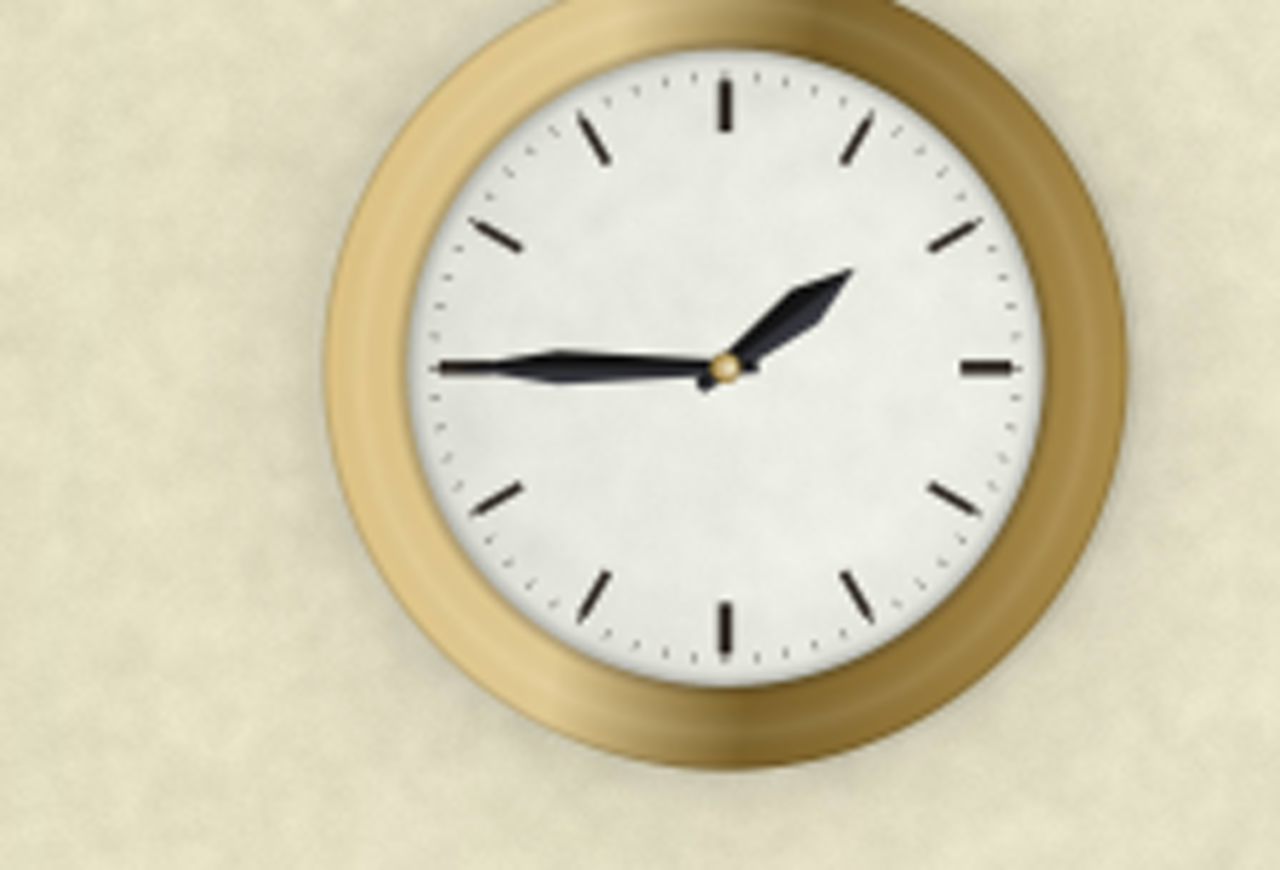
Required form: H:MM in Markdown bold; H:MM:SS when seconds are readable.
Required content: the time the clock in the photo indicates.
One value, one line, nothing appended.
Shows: **1:45**
